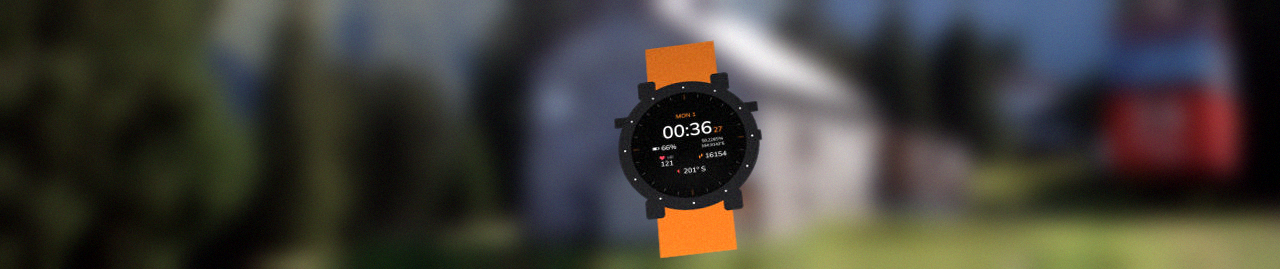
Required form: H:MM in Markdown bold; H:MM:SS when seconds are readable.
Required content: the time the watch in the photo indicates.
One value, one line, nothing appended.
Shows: **0:36**
